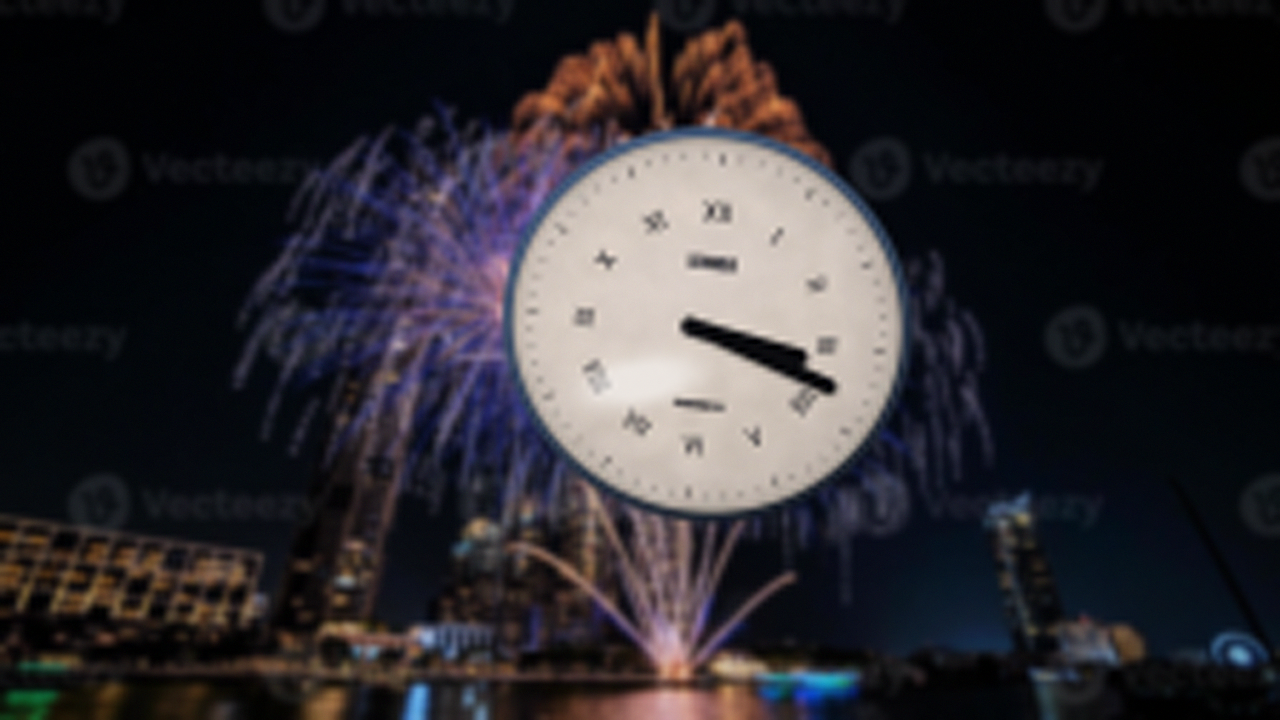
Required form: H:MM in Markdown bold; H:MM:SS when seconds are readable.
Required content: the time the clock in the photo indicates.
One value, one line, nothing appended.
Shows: **3:18**
